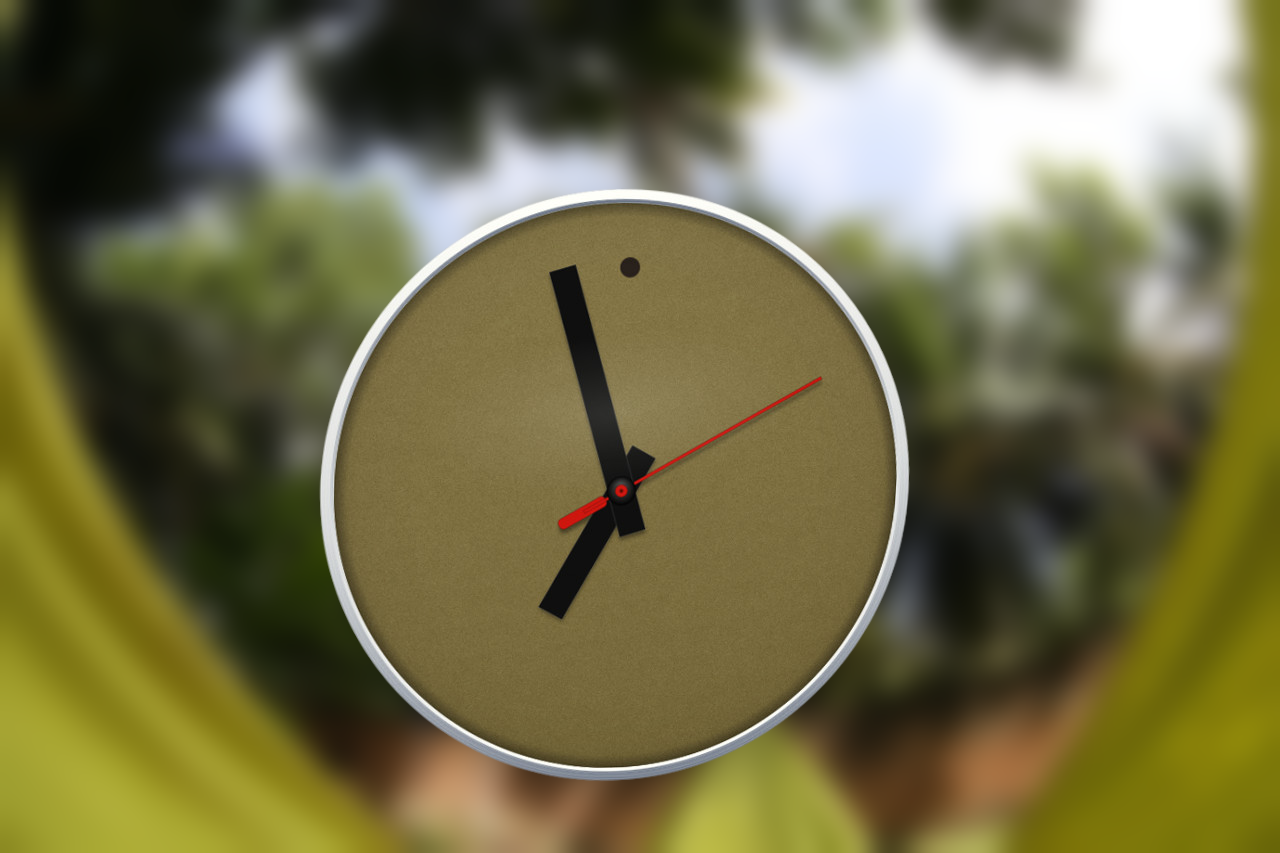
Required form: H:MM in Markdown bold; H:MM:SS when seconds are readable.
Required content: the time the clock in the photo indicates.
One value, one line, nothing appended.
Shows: **6:57:10**
